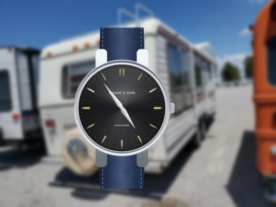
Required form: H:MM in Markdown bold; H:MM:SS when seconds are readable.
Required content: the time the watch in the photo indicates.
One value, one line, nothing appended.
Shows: **4:54**
